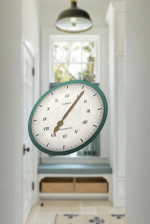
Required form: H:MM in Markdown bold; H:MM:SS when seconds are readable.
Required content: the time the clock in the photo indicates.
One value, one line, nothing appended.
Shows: **7:06**
